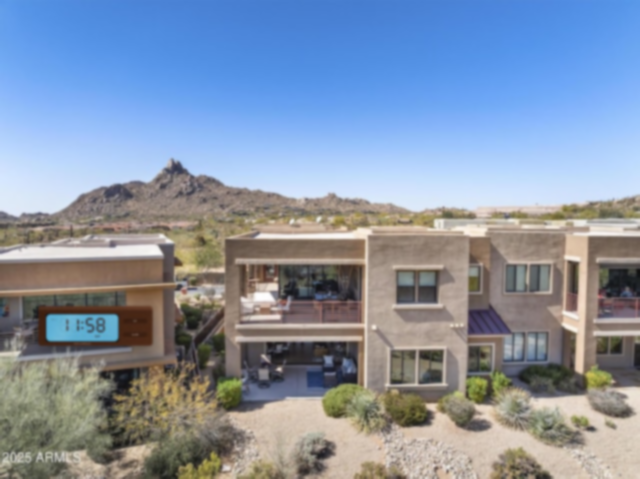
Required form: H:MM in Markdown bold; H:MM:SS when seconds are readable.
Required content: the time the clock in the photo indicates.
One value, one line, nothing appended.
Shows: **11:58**
